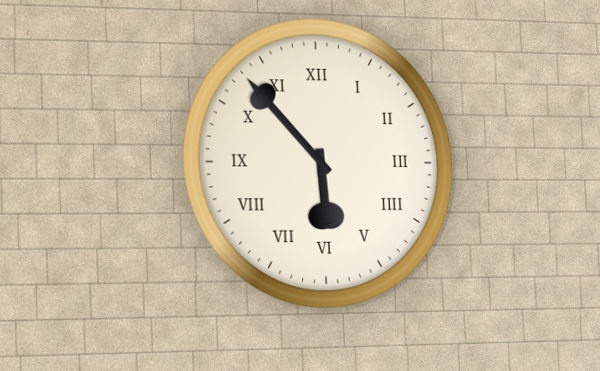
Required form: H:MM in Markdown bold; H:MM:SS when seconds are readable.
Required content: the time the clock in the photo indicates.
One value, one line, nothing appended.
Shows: **5:53**
